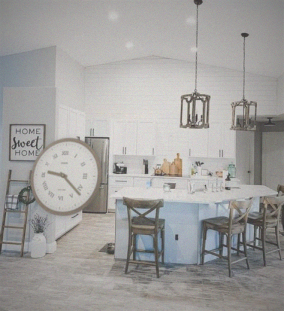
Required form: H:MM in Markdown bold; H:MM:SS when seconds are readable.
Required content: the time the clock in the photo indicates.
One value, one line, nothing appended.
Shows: **9:22**
